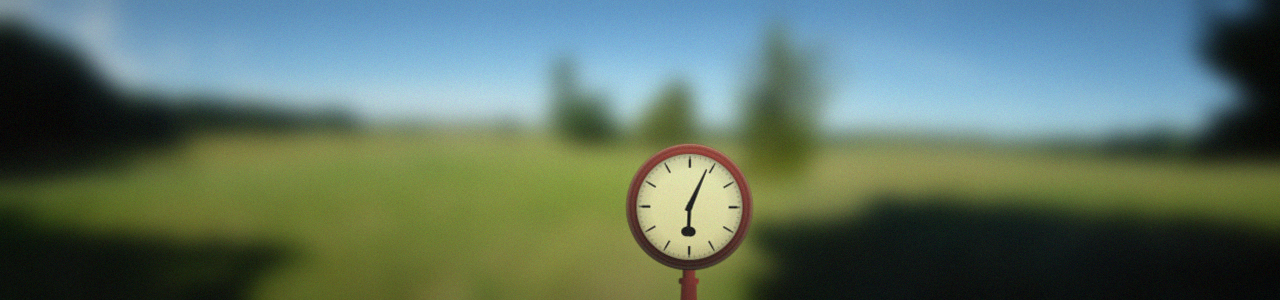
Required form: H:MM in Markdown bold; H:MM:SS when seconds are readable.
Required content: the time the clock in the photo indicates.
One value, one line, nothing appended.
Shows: **6:04**
